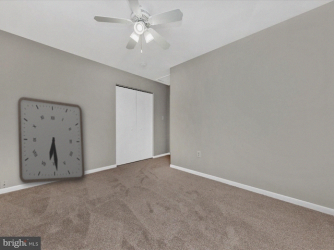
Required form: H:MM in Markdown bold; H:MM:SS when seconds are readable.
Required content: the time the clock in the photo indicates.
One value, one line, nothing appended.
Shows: **6:29**
